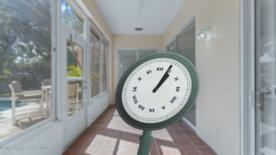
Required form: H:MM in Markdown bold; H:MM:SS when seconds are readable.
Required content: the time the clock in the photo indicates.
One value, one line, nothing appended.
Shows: **1:04**
